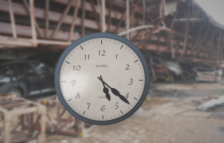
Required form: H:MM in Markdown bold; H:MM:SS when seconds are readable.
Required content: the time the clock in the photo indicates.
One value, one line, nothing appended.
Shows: **5:22**
